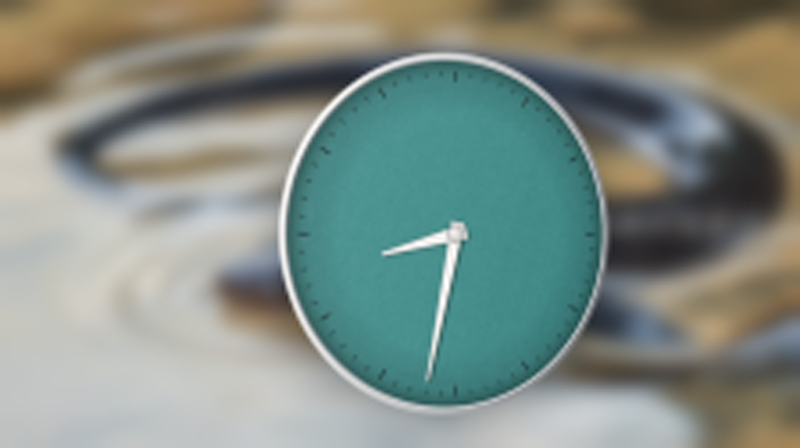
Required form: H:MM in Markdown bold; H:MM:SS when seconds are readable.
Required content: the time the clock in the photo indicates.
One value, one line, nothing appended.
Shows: **8:32**
